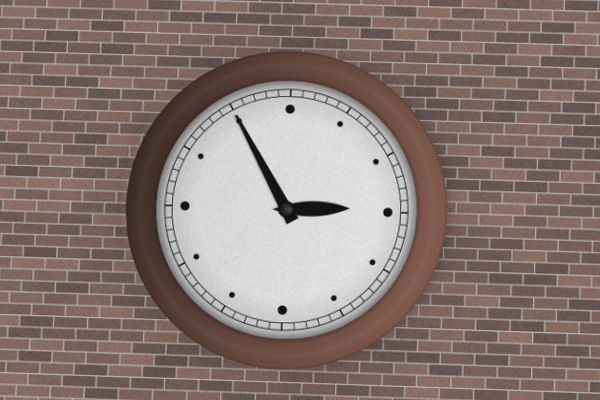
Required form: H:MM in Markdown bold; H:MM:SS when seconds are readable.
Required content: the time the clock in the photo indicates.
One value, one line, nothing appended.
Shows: **2:55**
